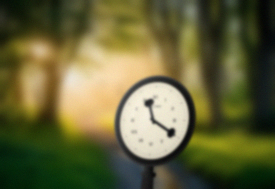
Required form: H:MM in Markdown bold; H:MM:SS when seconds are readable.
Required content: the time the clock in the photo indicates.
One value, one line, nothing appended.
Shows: **11:20**
